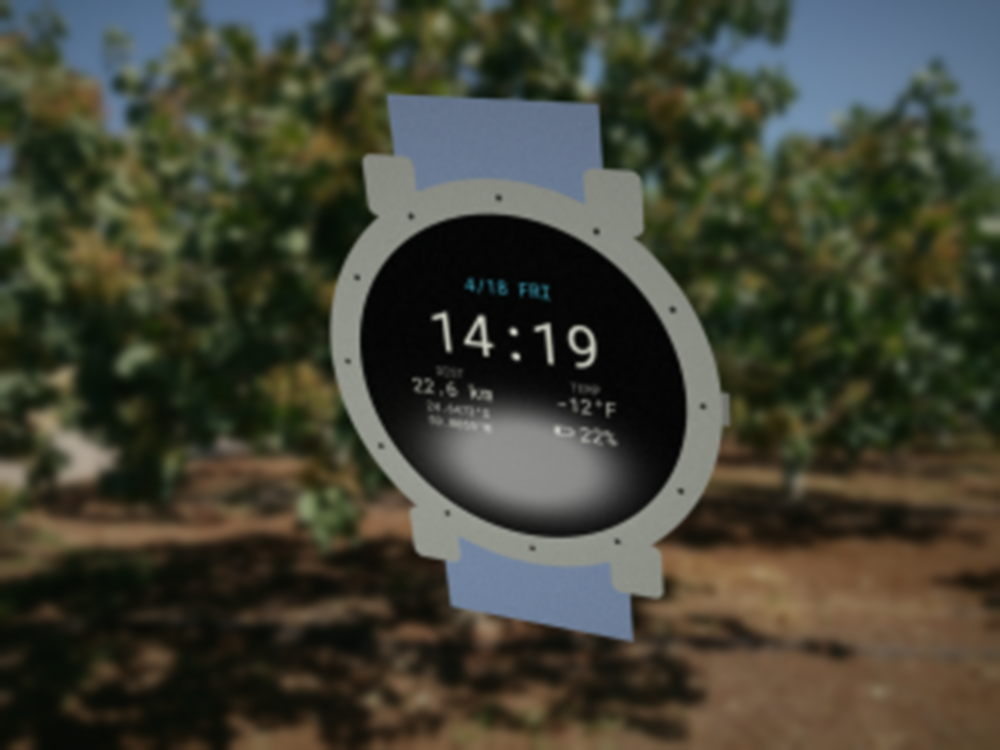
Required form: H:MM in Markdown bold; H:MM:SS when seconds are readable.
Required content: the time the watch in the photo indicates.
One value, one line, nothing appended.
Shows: **14:19**
